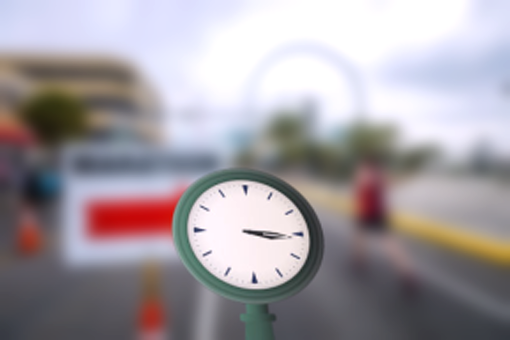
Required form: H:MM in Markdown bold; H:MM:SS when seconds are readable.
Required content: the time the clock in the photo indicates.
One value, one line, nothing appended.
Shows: **3:16**
